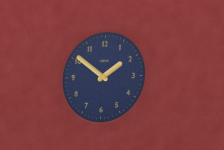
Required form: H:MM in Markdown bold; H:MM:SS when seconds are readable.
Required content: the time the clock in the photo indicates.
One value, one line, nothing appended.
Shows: **1:51**
